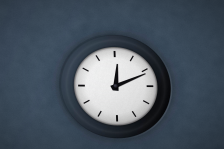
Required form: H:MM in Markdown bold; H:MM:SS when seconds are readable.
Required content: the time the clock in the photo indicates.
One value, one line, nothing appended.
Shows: **12:11**
